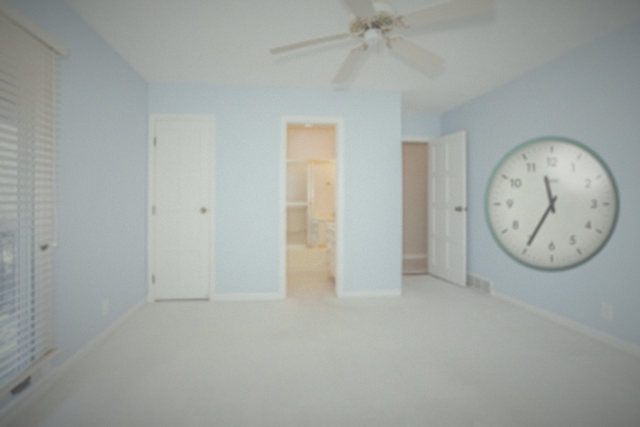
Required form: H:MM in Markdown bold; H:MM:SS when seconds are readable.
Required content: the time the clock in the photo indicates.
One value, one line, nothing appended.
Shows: **11:35**
